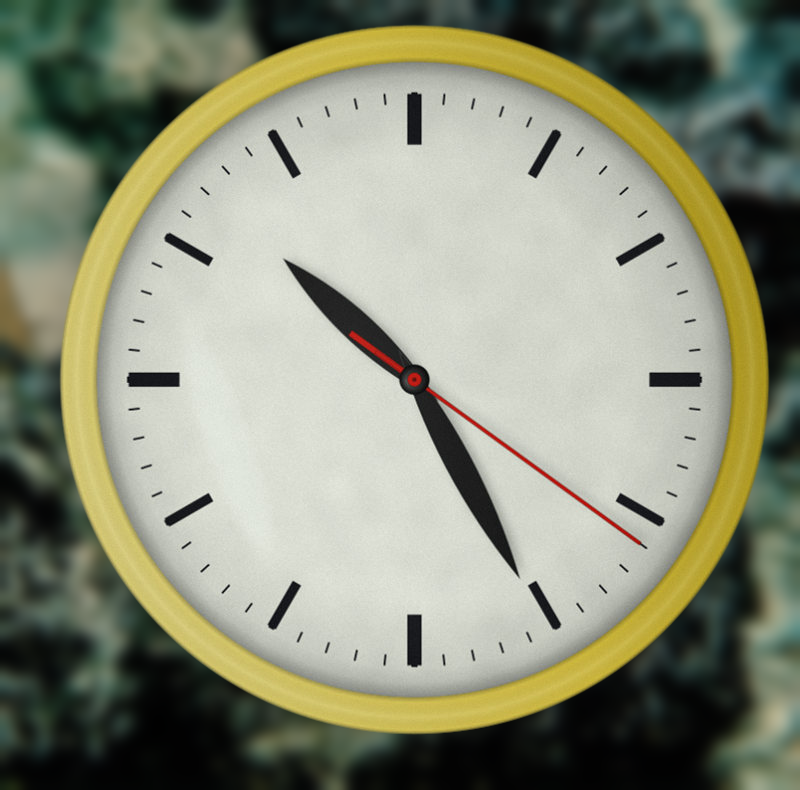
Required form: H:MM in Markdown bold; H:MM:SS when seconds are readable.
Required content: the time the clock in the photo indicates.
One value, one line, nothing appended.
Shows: **10:25:21**
